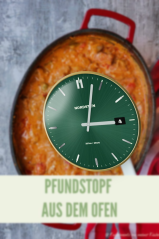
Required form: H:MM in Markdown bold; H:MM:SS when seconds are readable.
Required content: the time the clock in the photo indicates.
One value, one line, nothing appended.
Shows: **3:03**
